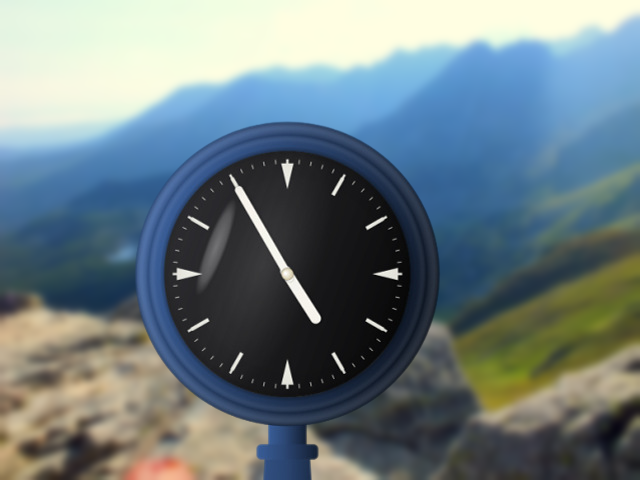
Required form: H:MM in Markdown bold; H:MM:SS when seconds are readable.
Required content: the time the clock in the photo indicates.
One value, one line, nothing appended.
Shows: **4:55**
